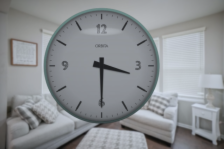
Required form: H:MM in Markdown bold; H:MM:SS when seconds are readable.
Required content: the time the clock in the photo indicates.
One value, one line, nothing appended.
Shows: **3:30**
